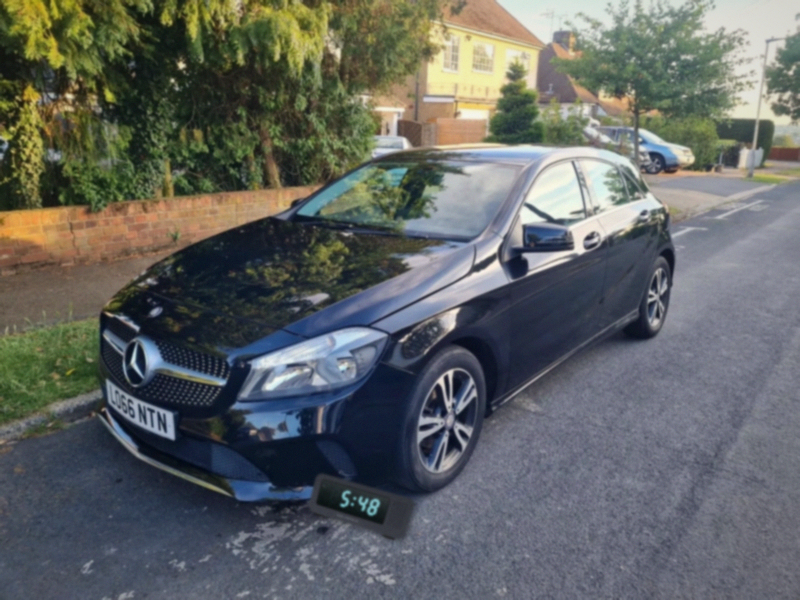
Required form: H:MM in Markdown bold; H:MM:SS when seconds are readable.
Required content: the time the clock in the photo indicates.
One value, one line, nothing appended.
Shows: **5:48**
